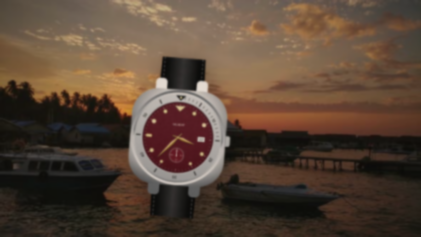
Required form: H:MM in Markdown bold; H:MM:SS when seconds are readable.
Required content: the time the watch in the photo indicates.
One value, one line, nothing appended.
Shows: **3:37**
